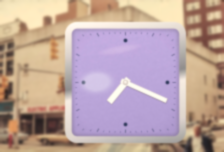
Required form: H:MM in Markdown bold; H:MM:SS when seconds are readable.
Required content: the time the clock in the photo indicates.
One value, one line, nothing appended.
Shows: **7:19**
